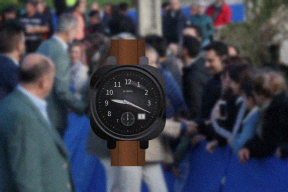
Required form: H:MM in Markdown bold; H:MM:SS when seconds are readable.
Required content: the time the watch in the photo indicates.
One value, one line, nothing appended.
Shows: **9:19**
